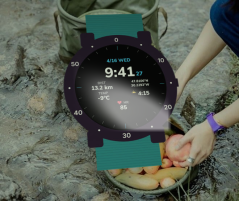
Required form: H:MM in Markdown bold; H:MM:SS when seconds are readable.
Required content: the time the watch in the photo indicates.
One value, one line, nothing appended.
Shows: **9:41**
